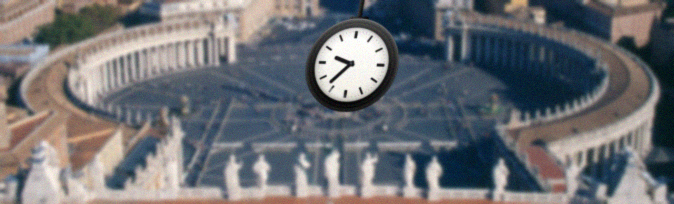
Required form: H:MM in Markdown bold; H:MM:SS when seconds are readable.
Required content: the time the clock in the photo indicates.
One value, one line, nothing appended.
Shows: **9:37**
